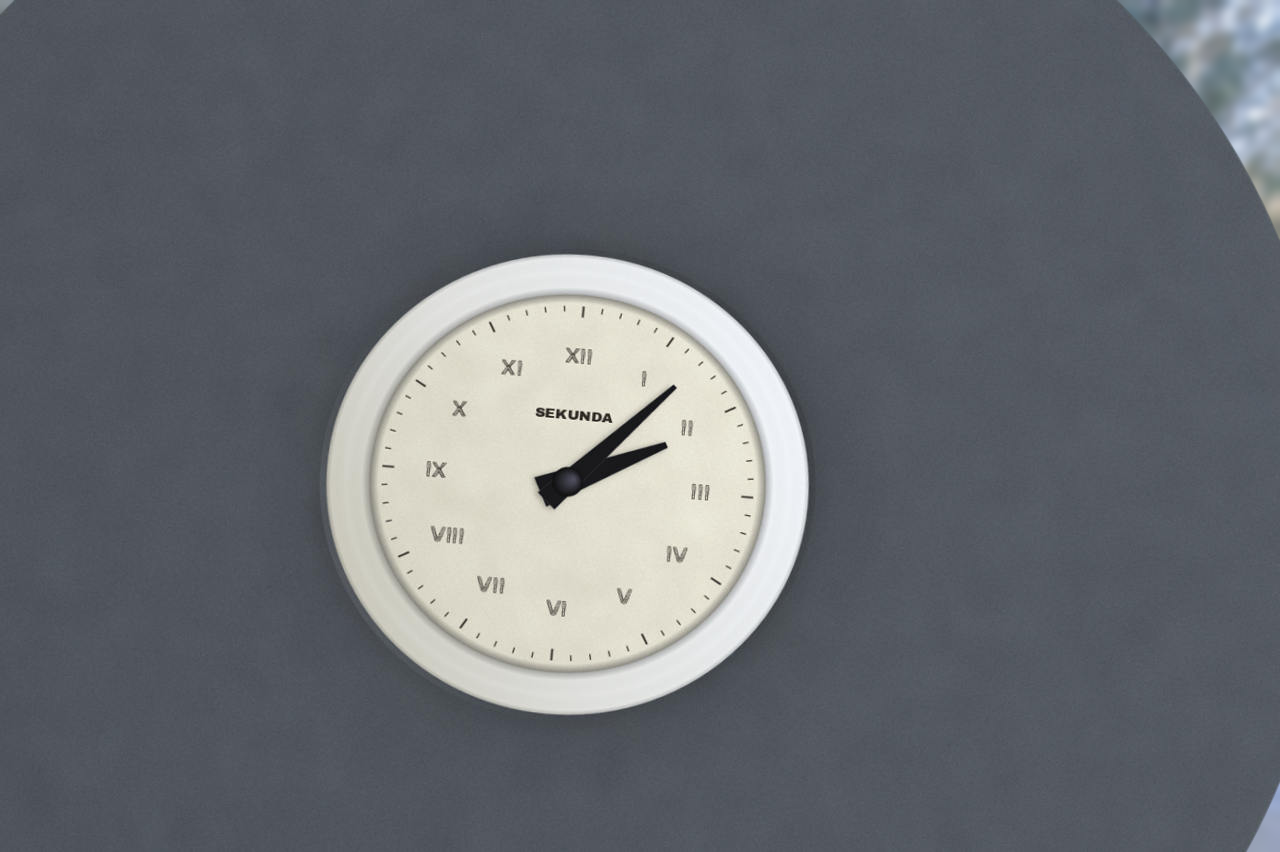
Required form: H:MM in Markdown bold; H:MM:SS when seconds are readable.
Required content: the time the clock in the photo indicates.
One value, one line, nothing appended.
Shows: **2:07**
